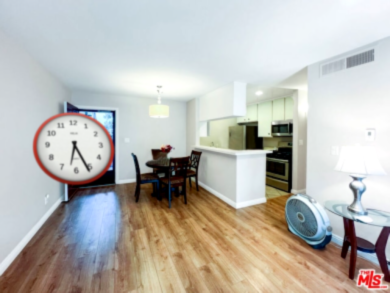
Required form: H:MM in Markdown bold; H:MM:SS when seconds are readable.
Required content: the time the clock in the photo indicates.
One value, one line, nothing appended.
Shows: **6:26**
